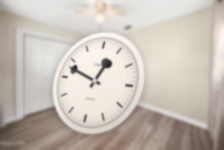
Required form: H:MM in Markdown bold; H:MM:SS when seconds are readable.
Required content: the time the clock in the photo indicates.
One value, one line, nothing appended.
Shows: **12:48**
